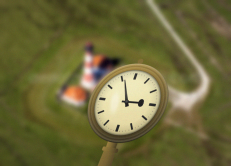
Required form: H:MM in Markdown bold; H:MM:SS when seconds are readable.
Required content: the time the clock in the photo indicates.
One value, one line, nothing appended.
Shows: **2:56**
